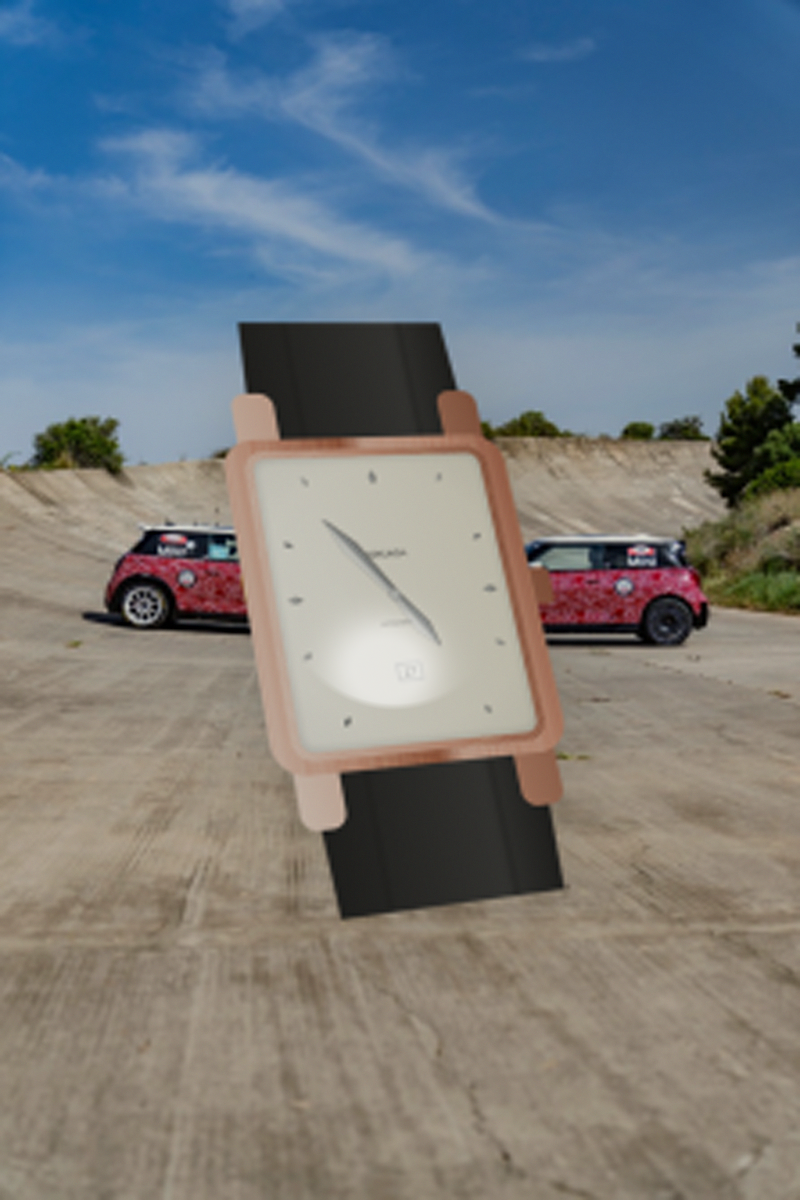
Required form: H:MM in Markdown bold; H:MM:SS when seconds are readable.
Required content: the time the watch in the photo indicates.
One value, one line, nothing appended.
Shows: **4:54**
